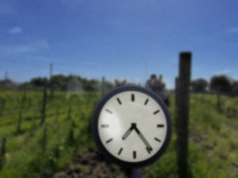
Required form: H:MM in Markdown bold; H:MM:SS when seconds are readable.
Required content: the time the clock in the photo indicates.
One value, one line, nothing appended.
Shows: **7:24**
